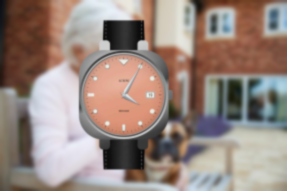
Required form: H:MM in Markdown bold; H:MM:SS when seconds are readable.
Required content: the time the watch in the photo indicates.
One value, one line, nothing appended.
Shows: **4:05**
